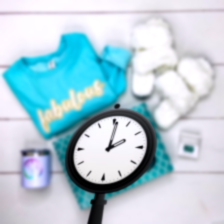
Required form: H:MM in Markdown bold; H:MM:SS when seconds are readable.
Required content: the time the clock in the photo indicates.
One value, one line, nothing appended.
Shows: **2:01**
